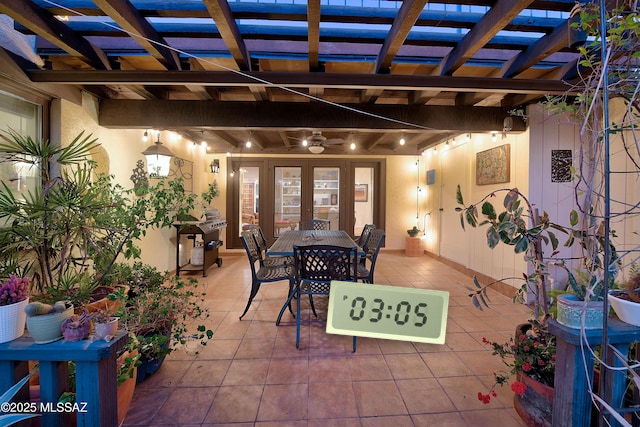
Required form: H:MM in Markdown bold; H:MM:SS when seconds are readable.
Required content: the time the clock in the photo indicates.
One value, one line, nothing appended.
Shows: **3:05**
